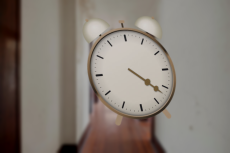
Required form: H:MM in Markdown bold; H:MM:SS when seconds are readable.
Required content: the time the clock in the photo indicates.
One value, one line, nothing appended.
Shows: **4:22**
